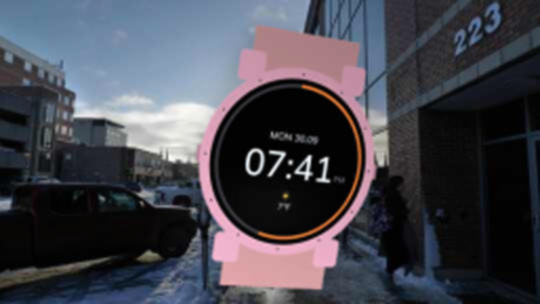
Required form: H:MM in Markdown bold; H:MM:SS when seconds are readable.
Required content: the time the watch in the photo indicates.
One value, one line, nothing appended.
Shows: **7:41**
